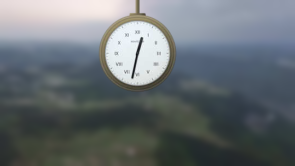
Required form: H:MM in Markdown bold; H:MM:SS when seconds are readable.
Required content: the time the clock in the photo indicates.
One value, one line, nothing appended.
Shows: **12:32**
